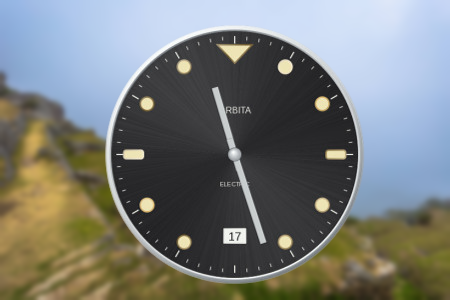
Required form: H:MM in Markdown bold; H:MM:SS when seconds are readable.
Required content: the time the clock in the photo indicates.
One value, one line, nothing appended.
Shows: **11:27**
